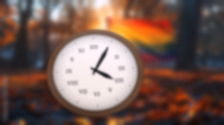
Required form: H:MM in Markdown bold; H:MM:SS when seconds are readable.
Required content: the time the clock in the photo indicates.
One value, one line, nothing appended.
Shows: **4:05**
